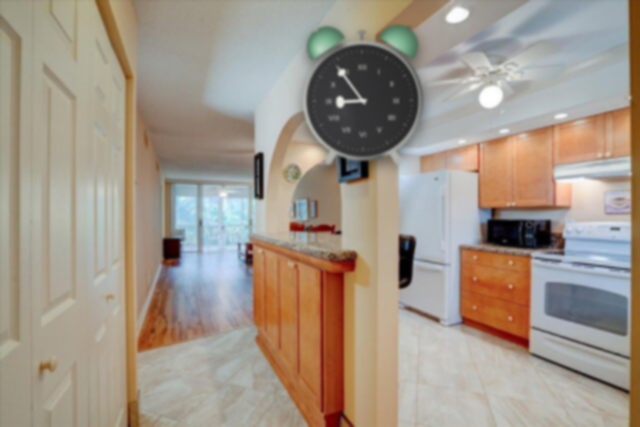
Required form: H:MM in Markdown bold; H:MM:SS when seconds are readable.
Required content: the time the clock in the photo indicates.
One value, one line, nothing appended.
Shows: **8:54**
